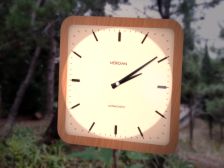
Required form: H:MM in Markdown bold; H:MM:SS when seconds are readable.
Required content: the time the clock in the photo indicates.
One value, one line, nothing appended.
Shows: **2:09**
